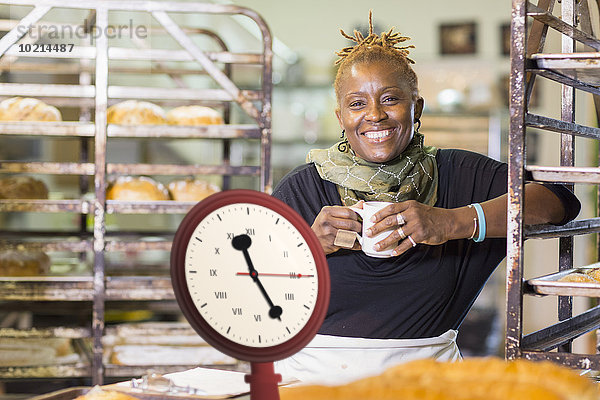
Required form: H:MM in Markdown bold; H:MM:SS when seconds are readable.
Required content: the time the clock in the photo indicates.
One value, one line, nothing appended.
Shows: **11:25:15**
